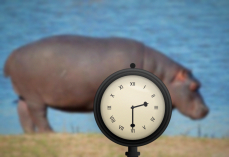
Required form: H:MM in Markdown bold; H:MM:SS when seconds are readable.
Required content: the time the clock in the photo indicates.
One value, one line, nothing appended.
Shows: **2:30**
